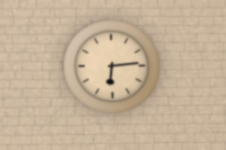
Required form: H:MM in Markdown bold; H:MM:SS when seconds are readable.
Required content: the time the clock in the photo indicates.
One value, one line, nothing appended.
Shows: **6:14**
